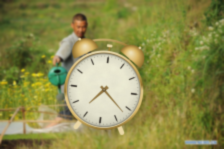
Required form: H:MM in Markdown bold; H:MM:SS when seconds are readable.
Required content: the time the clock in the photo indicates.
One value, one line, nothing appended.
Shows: **7:22**
